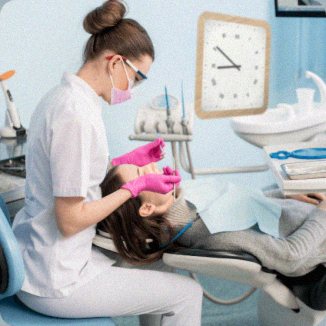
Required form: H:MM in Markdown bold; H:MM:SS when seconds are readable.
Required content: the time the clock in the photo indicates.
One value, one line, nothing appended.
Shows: **8:51**
